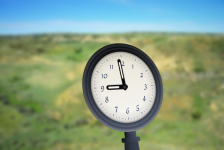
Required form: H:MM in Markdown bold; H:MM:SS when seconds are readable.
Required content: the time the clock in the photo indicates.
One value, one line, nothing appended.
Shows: **8:59**
